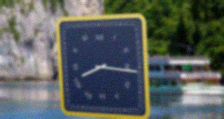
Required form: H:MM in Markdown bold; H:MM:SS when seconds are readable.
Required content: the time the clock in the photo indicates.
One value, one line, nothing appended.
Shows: **8:16**
